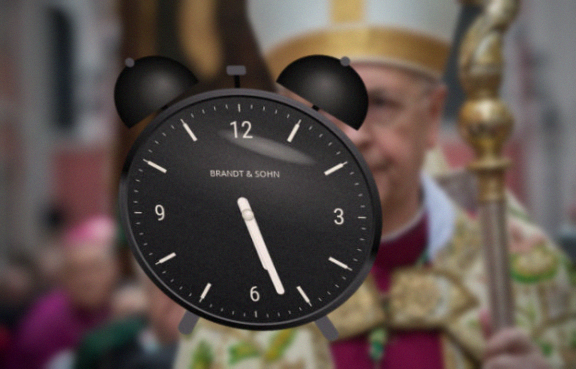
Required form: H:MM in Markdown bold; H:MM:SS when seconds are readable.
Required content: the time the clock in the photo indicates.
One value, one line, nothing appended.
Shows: **5:27**
